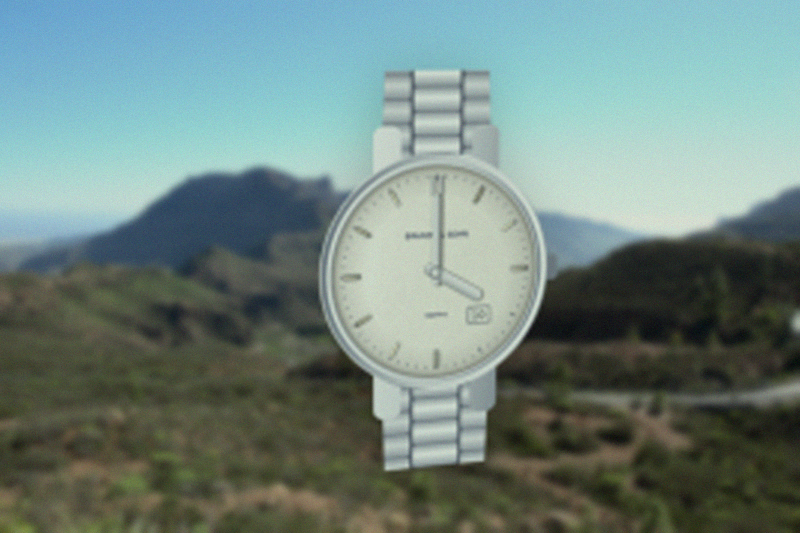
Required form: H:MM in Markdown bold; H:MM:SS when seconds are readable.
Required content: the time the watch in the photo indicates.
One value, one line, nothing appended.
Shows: **4:00**
